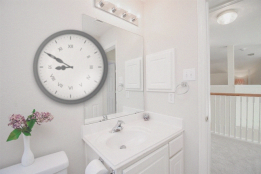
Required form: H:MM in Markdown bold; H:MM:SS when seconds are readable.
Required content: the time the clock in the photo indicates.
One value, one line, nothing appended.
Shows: **8:50**
